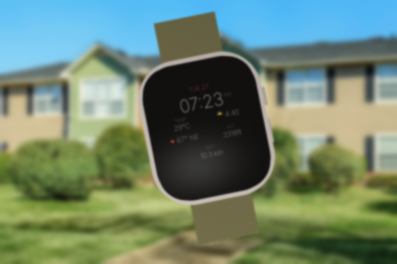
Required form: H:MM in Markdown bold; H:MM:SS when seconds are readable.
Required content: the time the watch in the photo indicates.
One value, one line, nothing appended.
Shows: **7:23**
